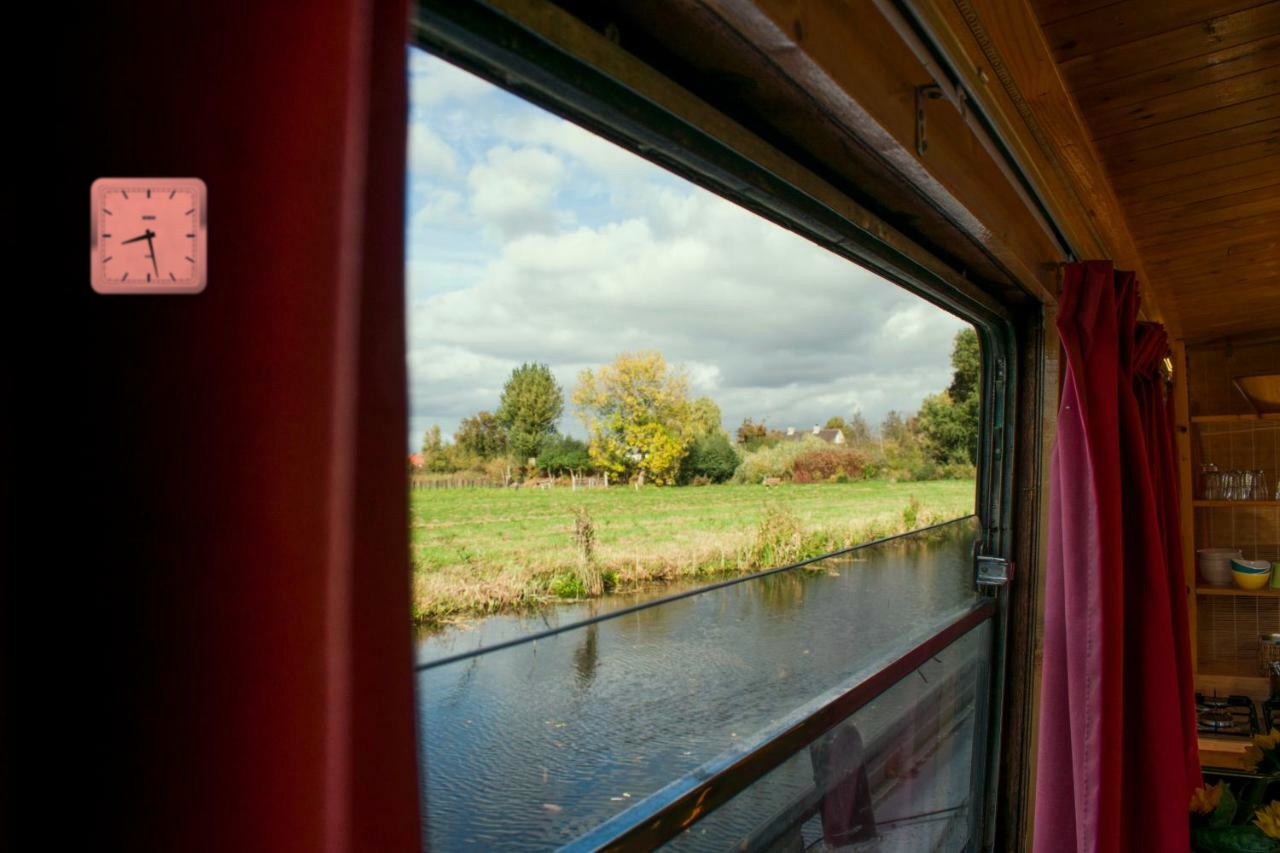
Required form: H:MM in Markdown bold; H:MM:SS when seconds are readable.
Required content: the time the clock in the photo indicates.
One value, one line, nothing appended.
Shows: **8:28**
